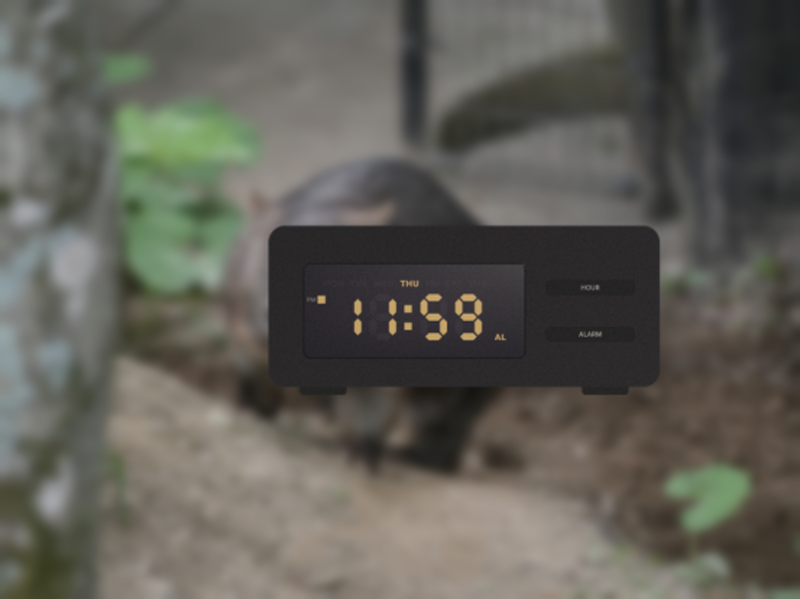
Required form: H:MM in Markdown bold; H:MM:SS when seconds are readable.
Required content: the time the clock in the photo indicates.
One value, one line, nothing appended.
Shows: **11:59**
